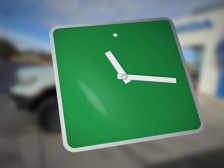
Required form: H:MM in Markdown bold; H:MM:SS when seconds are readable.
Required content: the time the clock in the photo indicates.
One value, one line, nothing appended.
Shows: **11:17**
